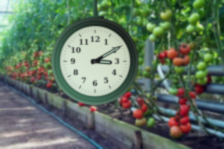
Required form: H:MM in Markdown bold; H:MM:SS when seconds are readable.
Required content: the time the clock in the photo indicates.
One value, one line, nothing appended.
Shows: **3:10**
